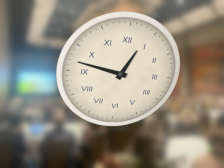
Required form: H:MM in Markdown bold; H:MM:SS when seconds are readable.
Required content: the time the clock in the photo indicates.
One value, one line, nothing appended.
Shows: **12:47**
